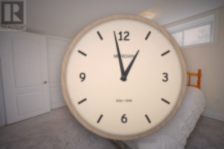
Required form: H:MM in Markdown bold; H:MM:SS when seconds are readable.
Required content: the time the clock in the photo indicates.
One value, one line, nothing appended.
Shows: **12:58**
